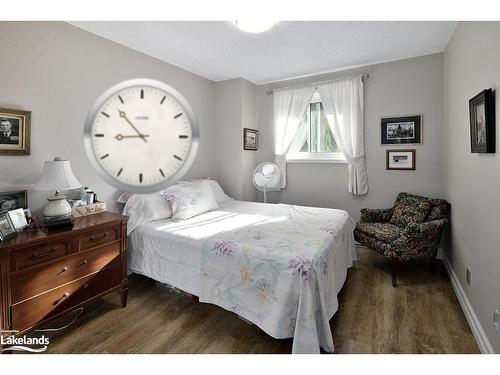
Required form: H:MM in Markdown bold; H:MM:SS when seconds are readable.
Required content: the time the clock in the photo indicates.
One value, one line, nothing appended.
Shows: **8:53**
